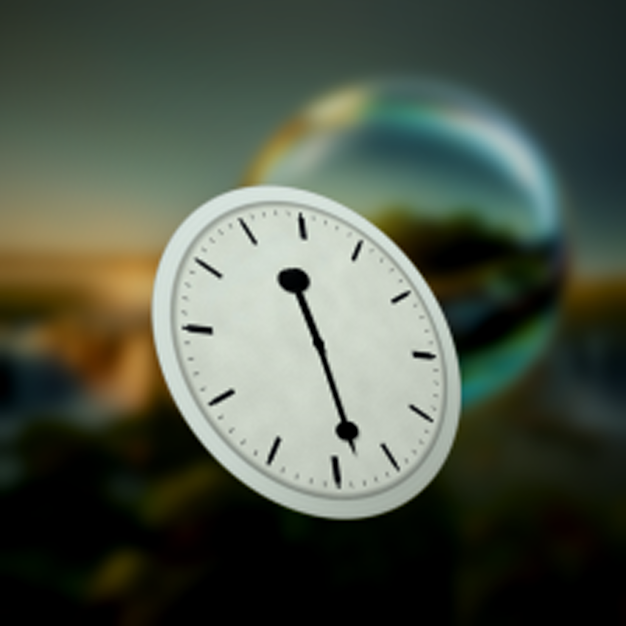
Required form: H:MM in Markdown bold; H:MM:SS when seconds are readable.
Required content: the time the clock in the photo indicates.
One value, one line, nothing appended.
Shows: **11:28**
